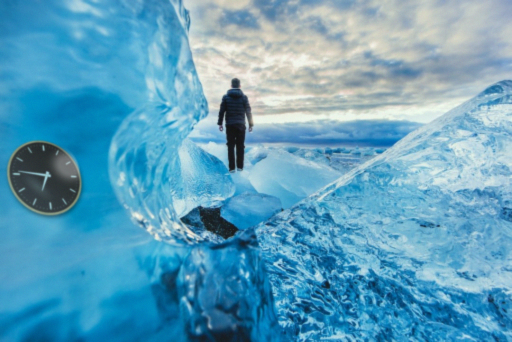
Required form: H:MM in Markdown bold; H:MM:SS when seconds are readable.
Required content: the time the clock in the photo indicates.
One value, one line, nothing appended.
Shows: **6:46**
